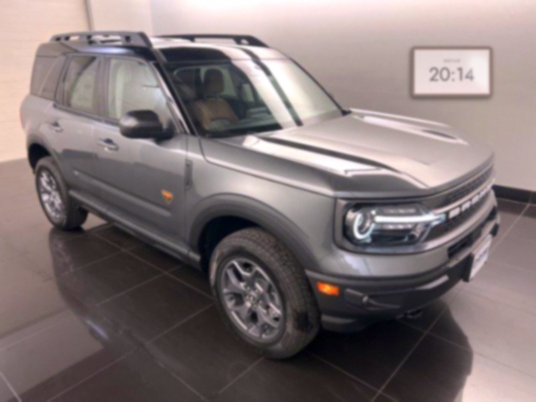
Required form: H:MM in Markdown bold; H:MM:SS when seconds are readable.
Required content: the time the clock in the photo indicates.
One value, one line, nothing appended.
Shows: **20:14**
